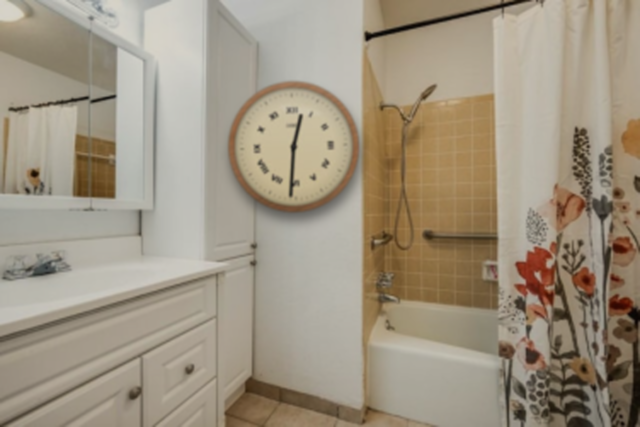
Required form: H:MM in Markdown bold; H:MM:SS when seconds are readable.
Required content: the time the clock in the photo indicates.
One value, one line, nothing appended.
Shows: **12:31**
